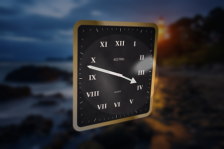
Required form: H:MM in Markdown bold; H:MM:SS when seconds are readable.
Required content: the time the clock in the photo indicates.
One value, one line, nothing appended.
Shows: **3:48**
